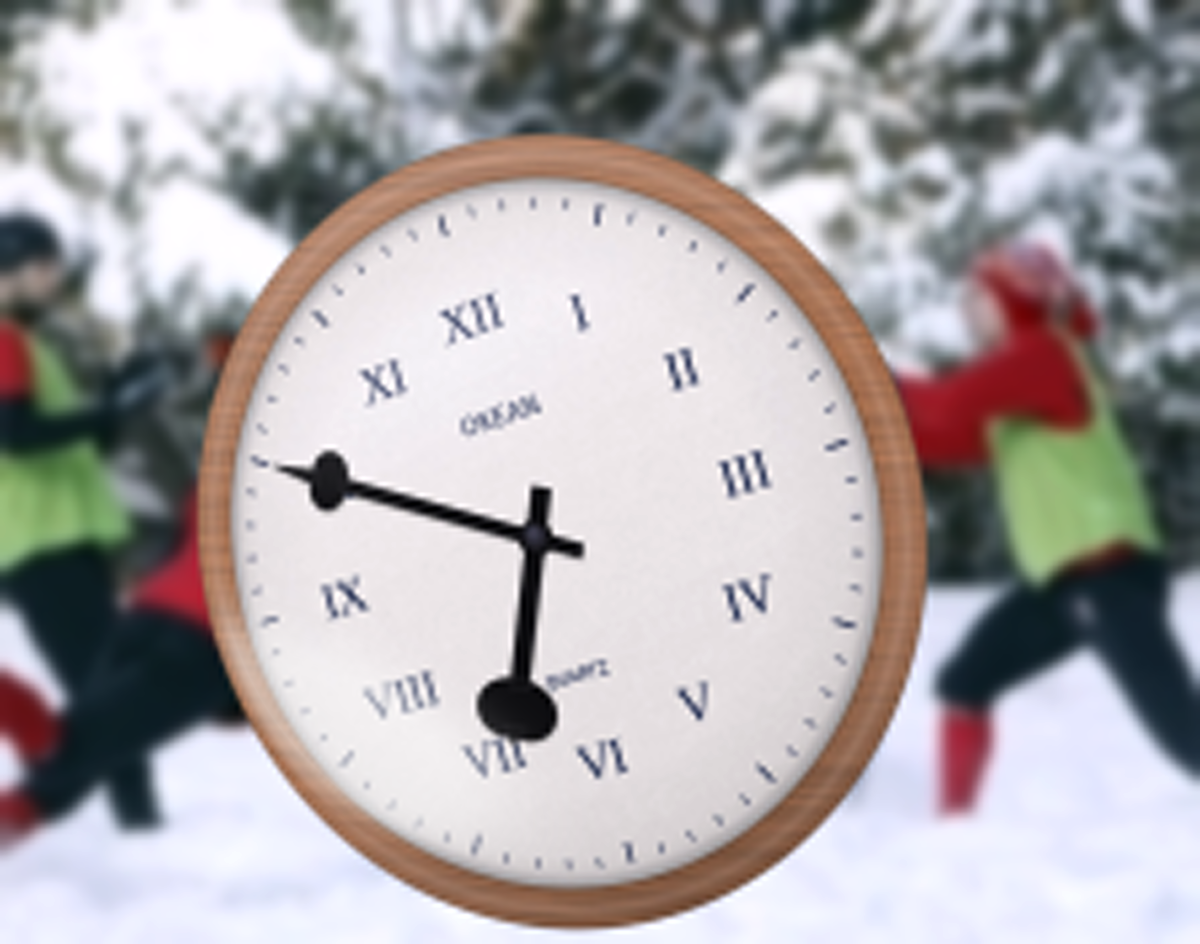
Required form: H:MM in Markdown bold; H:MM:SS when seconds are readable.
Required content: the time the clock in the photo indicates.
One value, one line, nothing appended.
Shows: **6:50**
